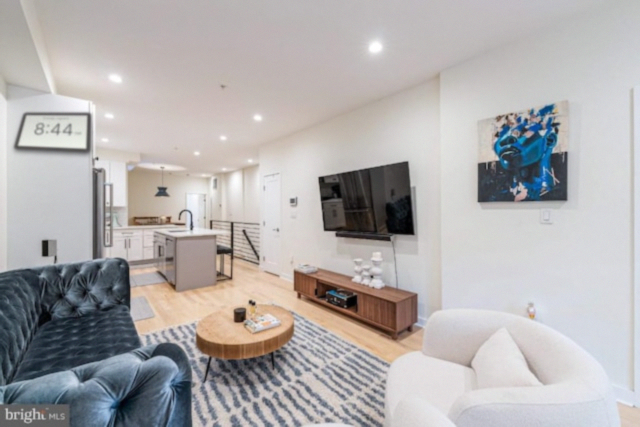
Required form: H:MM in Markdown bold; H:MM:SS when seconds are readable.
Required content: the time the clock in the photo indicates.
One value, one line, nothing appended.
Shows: **8:44**
